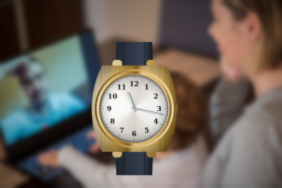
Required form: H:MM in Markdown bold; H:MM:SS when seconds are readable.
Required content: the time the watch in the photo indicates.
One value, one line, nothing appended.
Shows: **11:17**
